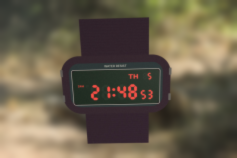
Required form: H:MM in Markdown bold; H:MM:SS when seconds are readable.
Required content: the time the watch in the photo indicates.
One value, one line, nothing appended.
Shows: **21:48:53**
